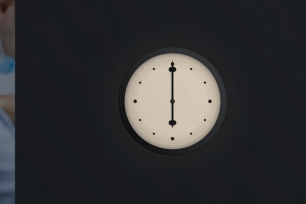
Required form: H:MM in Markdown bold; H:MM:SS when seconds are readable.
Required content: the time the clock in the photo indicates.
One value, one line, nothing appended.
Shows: **6:00**
